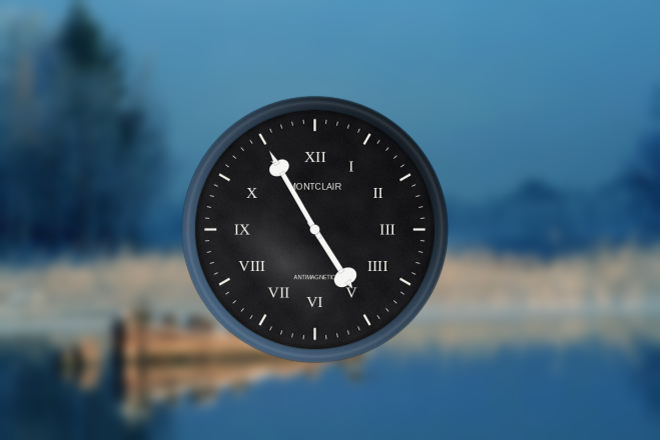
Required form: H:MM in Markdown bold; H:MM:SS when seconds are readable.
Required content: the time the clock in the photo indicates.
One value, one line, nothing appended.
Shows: **4:55**
